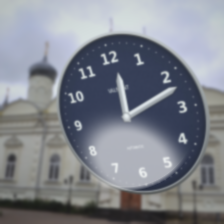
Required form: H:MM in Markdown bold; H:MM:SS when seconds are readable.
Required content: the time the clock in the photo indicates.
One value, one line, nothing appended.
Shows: **12:12**
